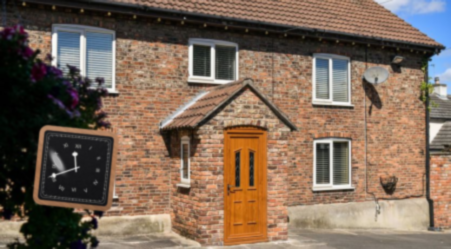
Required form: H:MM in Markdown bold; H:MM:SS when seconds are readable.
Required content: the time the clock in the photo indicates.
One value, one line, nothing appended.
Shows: **11:41**
